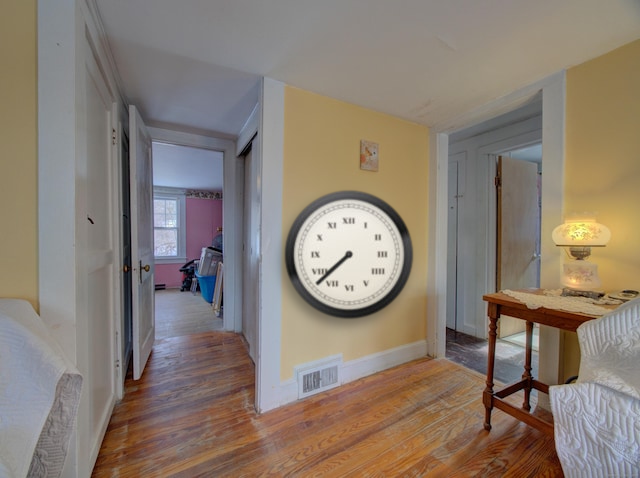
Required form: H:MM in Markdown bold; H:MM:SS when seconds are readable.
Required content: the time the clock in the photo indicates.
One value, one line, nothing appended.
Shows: **7:38**
